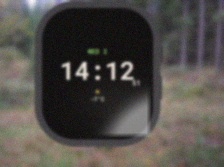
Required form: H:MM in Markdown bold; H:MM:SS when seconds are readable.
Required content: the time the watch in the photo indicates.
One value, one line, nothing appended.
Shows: **14:12**
